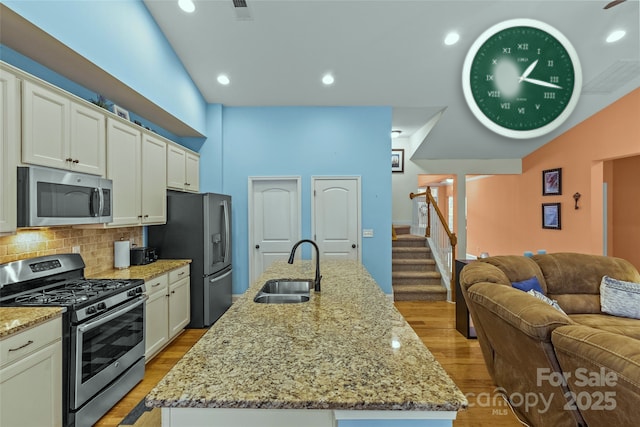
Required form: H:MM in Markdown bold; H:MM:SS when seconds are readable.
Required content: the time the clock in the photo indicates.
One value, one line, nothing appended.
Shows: **1:17**
